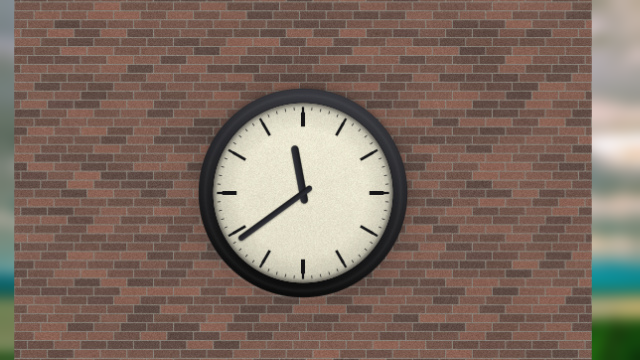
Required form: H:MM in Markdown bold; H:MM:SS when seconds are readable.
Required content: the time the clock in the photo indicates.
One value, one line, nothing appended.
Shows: **11:39**
